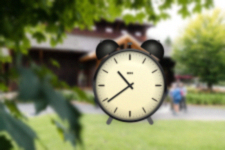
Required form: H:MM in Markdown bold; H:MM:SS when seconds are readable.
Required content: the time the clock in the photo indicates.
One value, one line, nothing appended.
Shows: **10:39**
